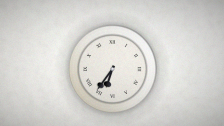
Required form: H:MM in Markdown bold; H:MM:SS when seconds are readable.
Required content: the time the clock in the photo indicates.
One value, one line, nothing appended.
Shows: **6:36**
